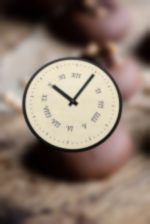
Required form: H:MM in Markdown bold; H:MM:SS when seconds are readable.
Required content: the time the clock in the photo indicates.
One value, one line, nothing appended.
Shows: **10:05**
